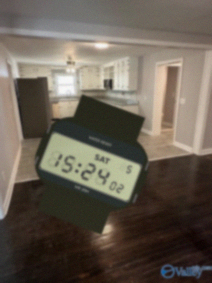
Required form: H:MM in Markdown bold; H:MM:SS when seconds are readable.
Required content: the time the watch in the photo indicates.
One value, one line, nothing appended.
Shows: **15:24**
